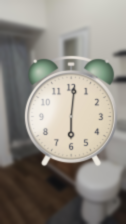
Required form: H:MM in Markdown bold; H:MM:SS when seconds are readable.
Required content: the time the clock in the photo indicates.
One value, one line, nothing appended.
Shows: **6:01**
